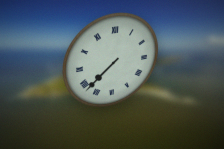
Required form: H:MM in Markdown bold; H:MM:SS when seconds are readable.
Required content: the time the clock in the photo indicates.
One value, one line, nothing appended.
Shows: **7:38**
